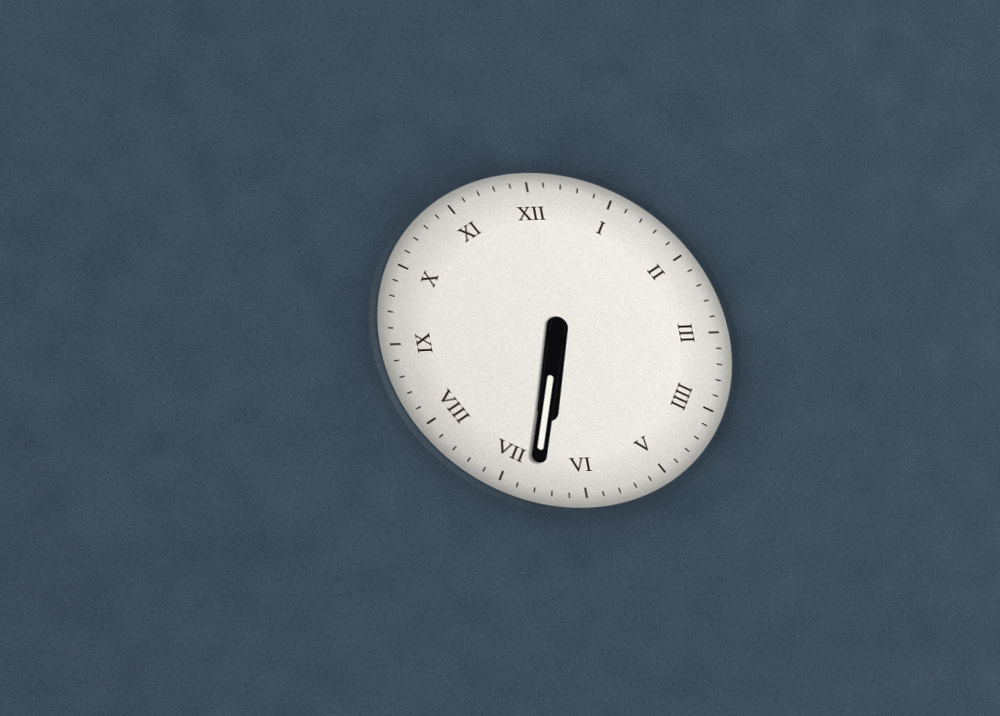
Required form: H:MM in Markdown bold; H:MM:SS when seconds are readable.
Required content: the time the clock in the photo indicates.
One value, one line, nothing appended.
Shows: **6:33**
